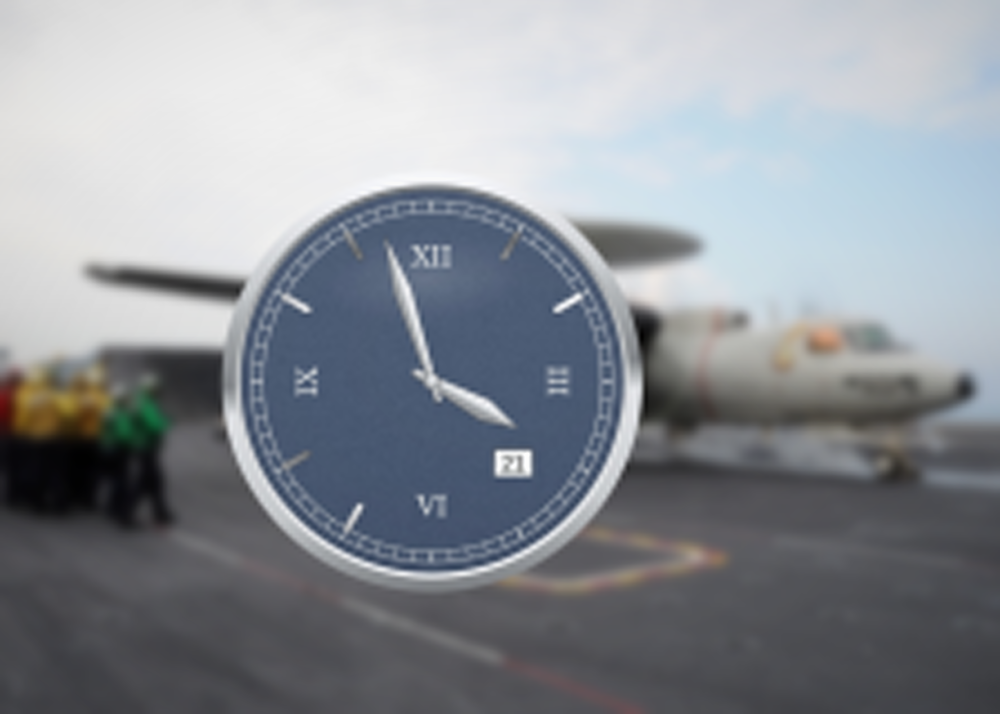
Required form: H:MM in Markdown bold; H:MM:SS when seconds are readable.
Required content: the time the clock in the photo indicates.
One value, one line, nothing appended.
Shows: **3:57**
